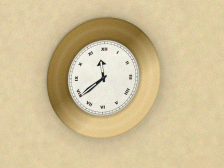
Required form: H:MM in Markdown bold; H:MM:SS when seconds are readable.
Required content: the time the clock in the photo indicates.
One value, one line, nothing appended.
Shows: **11:39**
